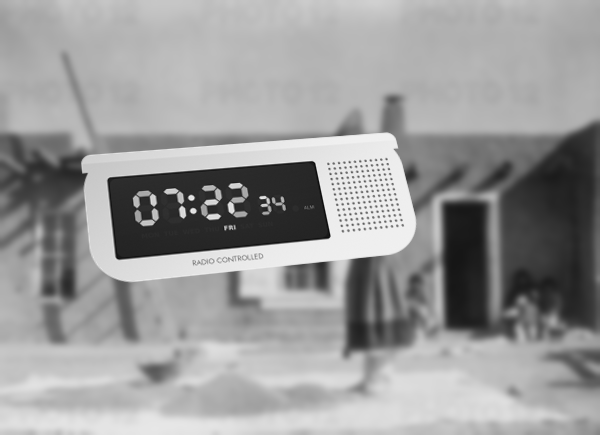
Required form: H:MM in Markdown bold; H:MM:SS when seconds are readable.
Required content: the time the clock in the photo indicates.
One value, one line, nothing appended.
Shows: **7:22:34**
